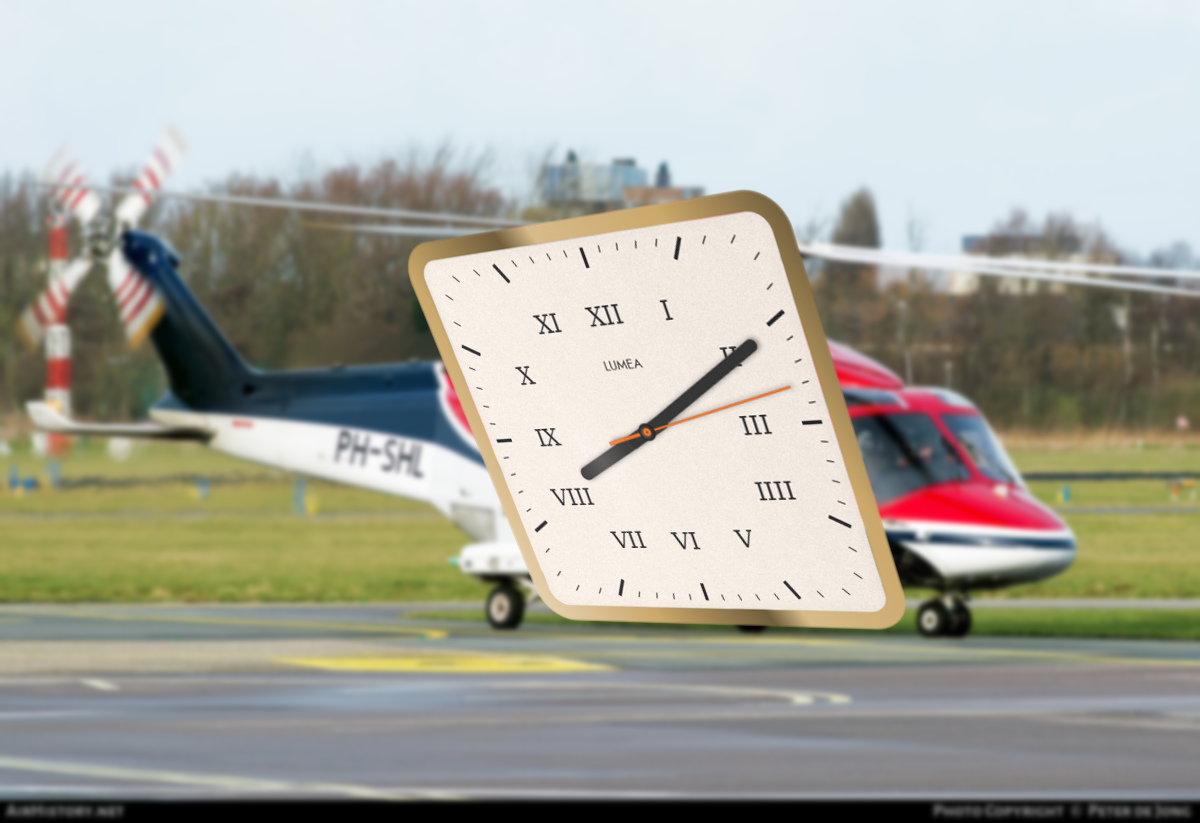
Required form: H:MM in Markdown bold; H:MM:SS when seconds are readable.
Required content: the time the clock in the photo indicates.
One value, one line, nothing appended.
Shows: **8:10:13**
